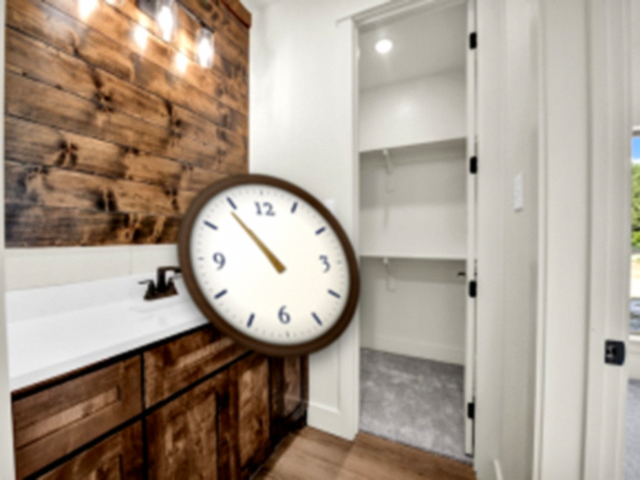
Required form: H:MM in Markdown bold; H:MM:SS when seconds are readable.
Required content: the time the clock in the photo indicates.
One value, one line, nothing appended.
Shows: **10:54**
